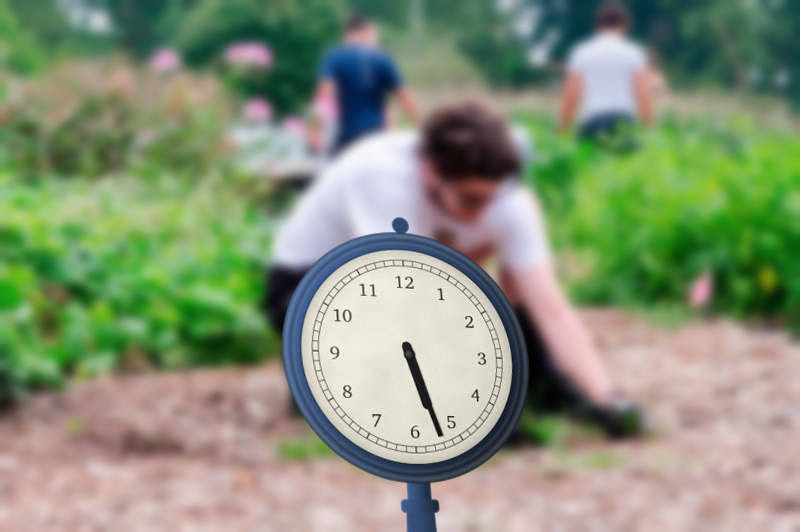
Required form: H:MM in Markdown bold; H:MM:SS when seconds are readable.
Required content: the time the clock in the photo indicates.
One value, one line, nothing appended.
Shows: **5:27**
